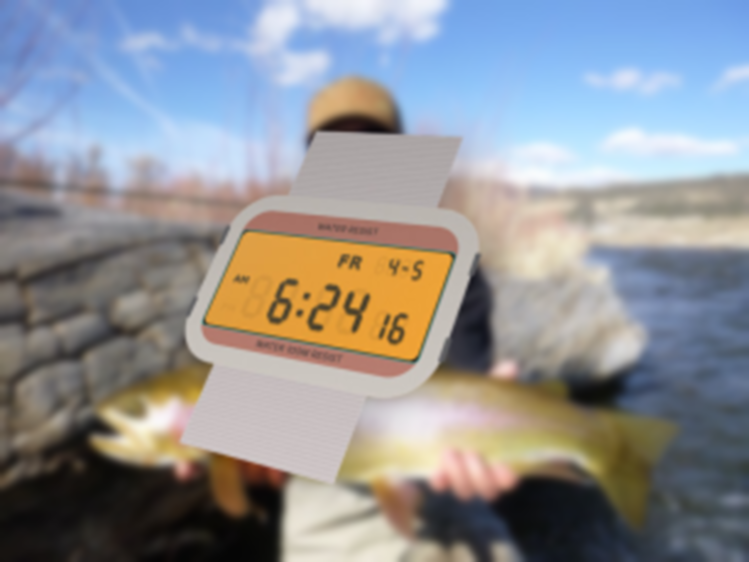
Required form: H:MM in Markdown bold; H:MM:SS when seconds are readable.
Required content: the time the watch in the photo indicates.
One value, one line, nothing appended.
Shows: **6:24:16**
